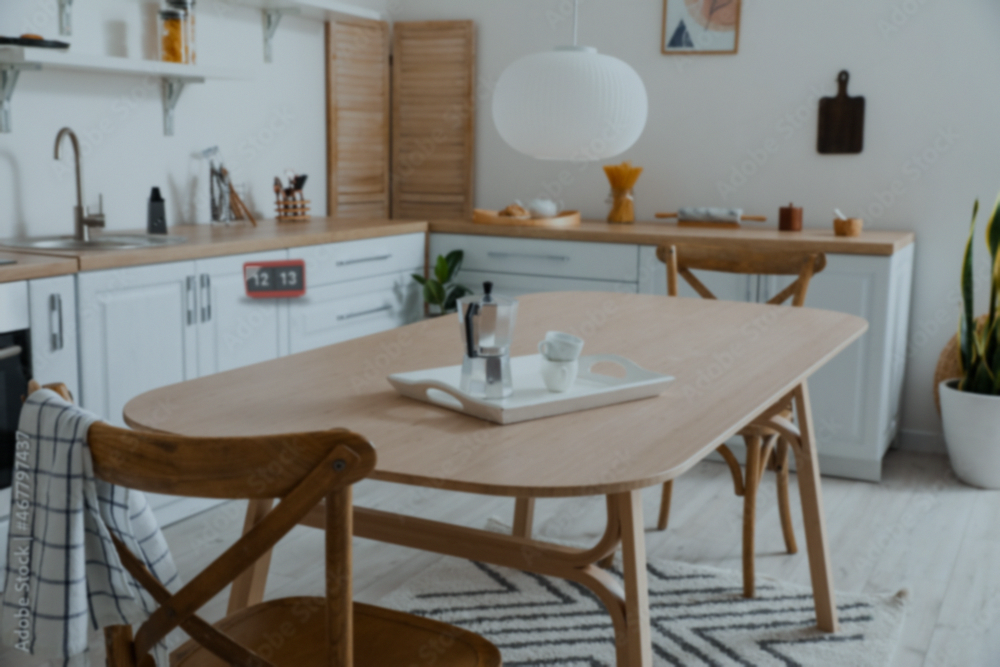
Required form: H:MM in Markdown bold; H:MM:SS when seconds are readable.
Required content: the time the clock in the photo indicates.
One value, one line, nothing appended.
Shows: **12:13**
